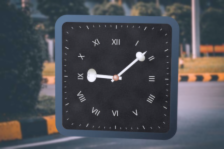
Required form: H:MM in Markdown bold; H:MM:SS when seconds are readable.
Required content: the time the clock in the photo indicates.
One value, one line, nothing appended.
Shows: **9:08**
